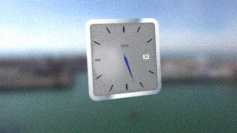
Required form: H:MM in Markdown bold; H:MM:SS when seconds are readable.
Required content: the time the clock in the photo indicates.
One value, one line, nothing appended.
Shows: **5:27**
